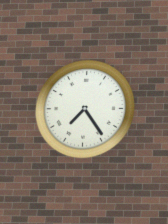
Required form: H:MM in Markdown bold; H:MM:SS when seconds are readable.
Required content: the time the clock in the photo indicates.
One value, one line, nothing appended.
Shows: **7:24**
